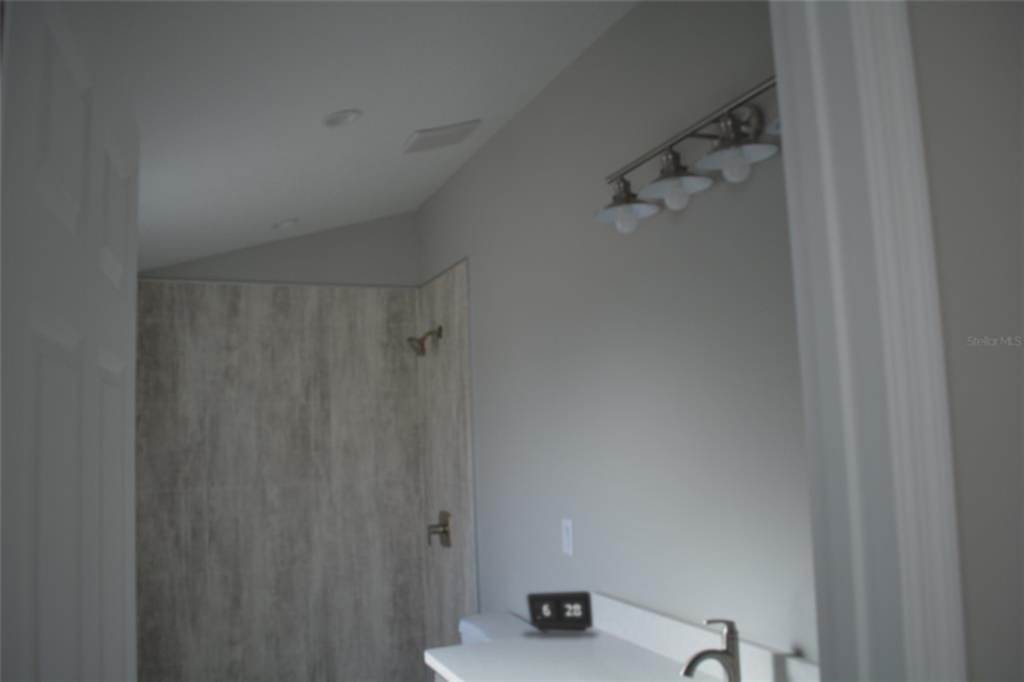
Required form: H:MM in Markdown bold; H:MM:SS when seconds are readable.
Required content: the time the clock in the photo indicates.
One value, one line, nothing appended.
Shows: **6:28**
